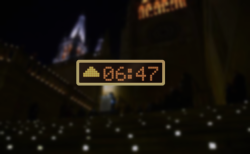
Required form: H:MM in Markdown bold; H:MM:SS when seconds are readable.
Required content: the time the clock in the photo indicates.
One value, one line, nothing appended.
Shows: **6:47**
